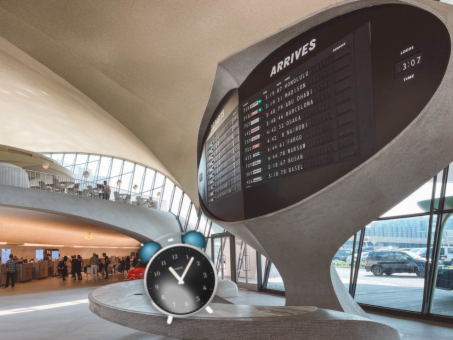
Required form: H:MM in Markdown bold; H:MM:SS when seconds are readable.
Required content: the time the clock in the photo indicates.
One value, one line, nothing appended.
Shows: **11:07**
